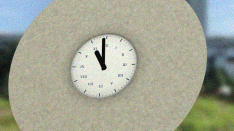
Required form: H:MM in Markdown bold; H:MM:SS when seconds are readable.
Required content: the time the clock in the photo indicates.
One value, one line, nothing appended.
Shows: **10:59**
